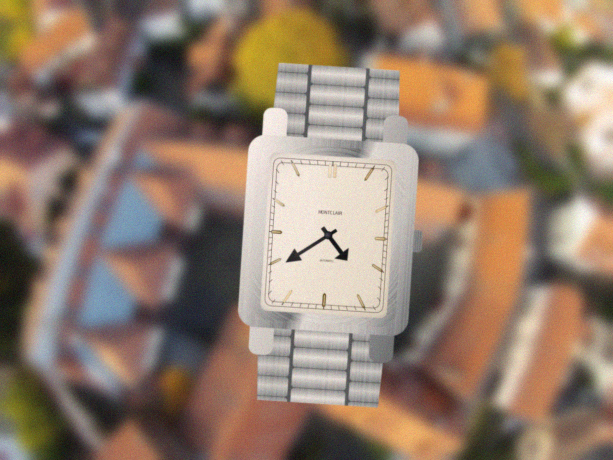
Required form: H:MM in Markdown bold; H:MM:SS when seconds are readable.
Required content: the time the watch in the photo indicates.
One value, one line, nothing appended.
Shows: **4:39**
